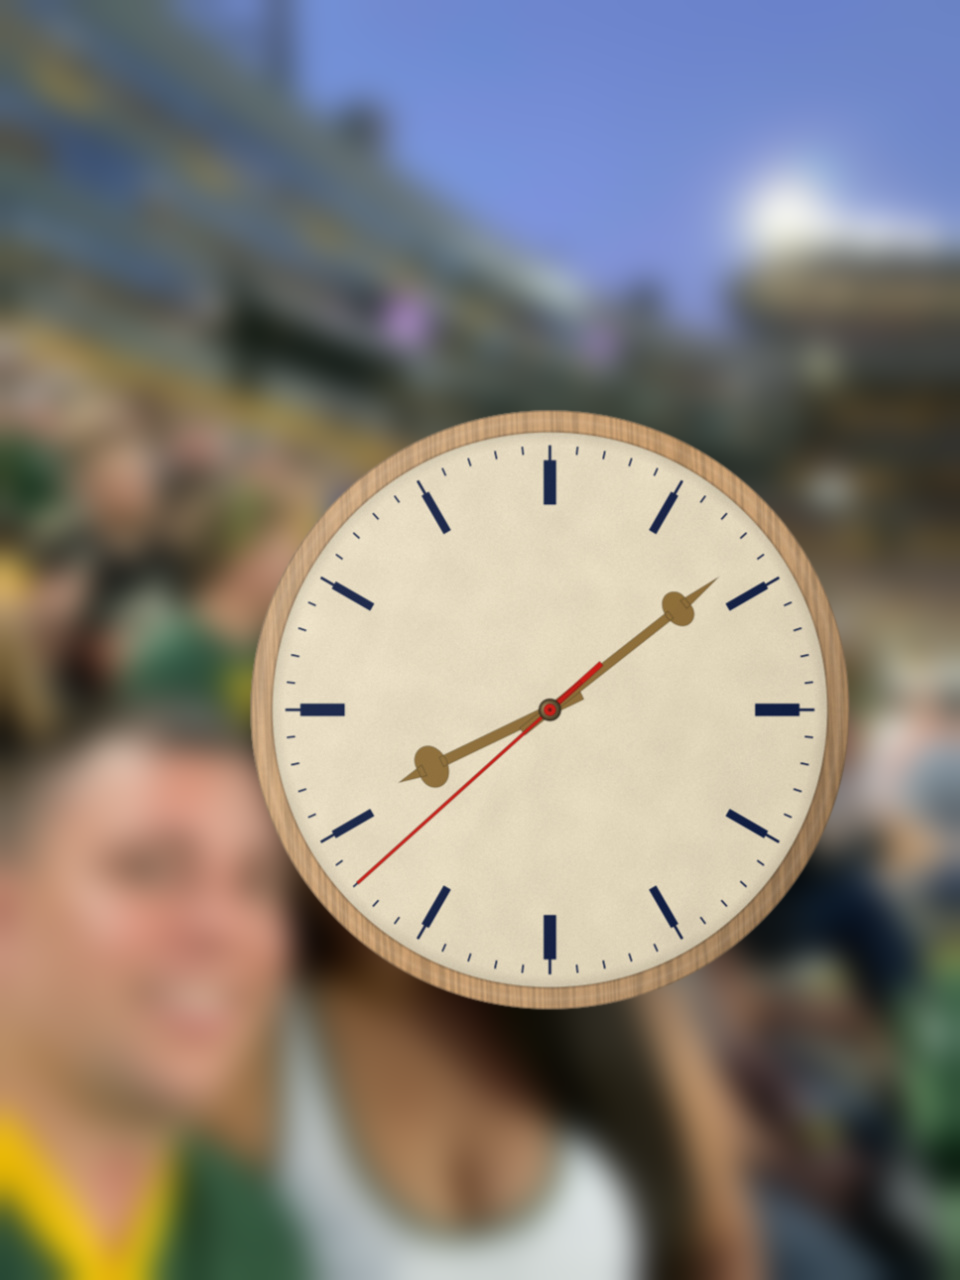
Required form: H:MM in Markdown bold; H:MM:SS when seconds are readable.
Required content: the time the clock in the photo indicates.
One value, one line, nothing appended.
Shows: **8:08:38**
